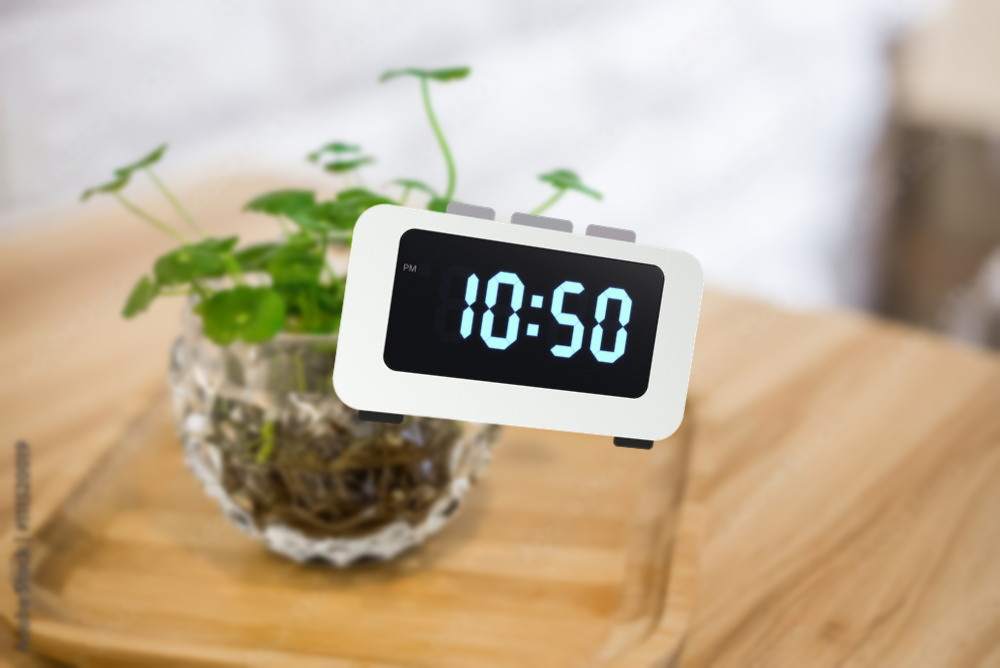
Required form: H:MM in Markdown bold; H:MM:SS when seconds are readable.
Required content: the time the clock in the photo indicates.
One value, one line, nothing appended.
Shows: **10:50**
